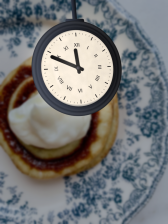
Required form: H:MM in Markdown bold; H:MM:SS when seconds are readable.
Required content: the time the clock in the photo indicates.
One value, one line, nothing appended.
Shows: **11:49**
